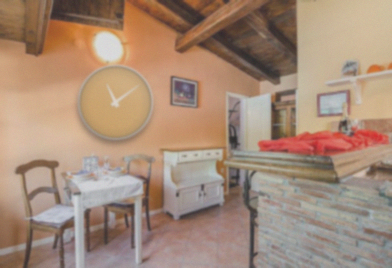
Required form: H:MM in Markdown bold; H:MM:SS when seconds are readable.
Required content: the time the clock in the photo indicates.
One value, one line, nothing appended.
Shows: **11:09**
